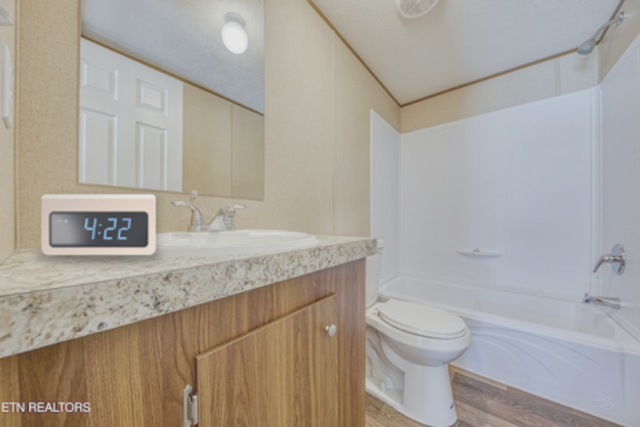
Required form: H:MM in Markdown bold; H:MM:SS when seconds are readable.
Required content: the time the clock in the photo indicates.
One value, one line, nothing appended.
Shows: **4:22**
